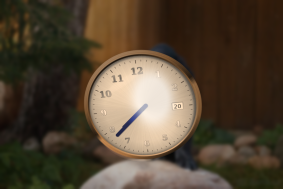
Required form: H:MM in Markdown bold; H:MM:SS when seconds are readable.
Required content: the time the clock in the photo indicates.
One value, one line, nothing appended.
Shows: **7:38**
